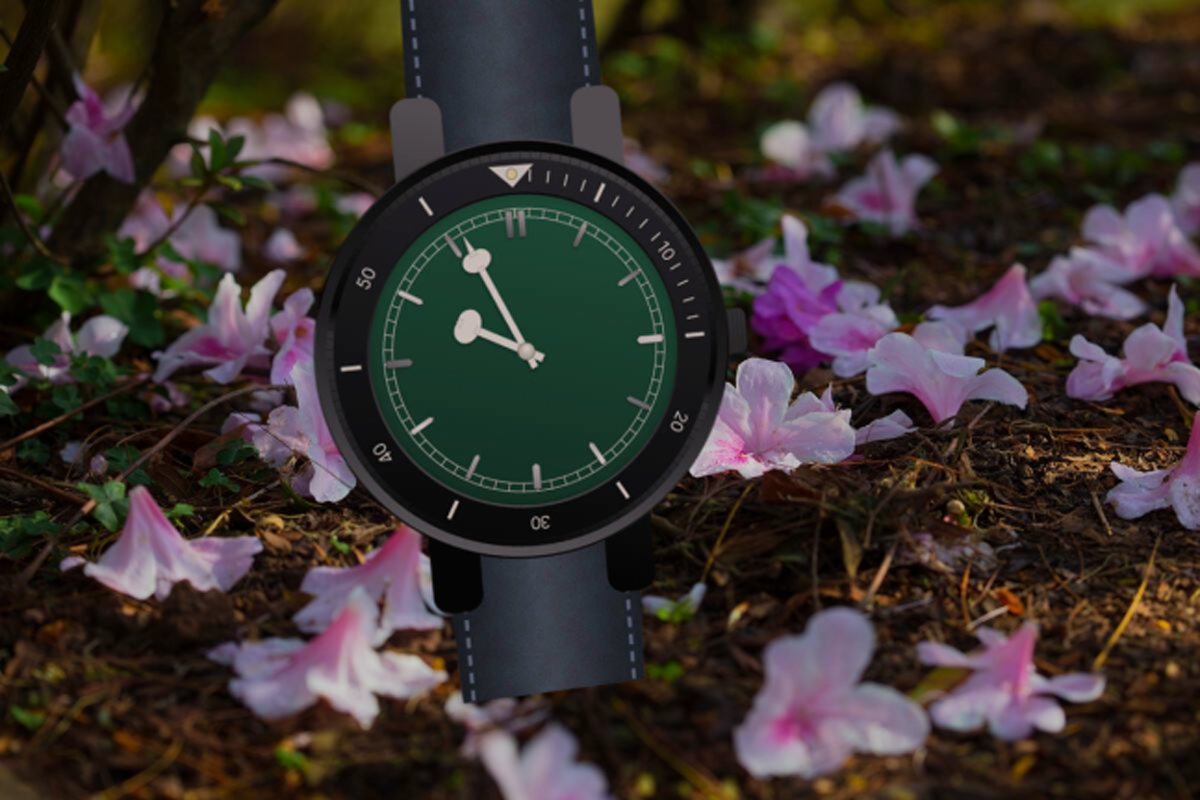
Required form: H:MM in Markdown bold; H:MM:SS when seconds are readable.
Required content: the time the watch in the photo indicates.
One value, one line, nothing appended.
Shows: **9:56**
